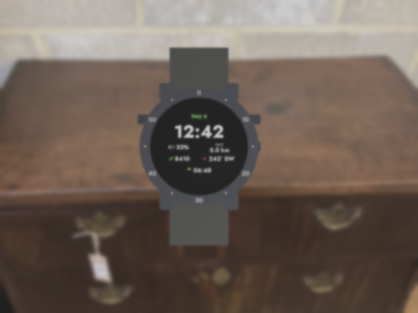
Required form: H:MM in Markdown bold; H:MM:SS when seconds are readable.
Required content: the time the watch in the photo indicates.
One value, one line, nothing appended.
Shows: **12:42**
